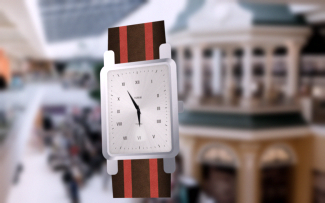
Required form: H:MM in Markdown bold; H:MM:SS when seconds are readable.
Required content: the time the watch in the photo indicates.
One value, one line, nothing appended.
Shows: **5:55**
